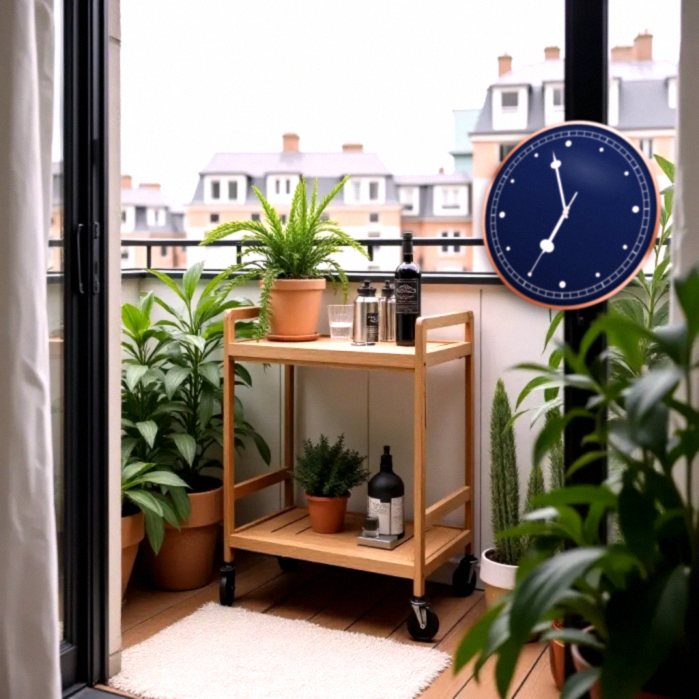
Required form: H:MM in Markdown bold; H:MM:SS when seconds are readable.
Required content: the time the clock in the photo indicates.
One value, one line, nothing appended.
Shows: **6:57:35**
